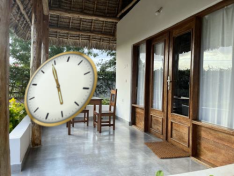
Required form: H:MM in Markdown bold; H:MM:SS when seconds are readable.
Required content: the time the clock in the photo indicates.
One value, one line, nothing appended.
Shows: **4:54**
